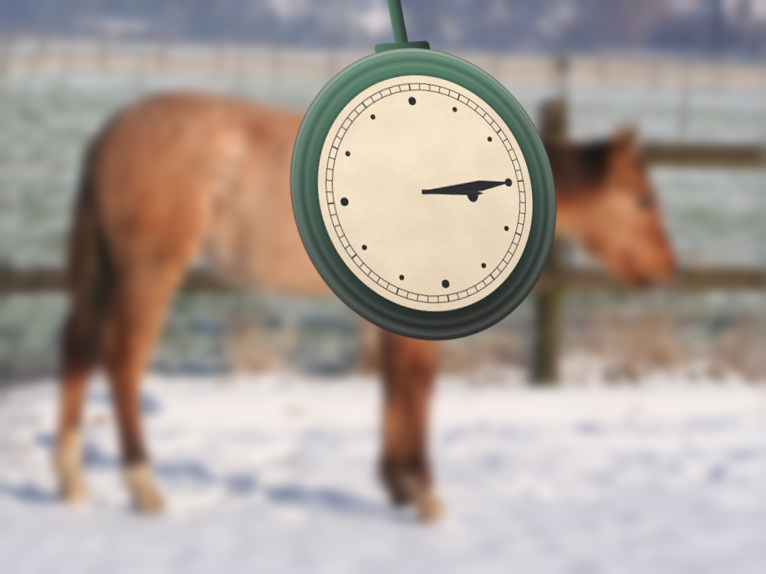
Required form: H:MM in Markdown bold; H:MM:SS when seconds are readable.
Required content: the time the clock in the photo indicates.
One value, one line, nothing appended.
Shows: **3:15**
